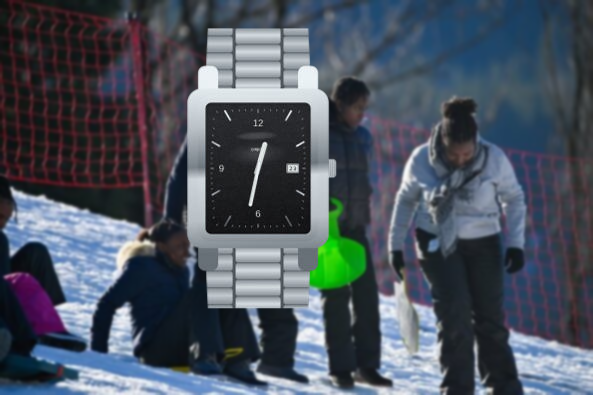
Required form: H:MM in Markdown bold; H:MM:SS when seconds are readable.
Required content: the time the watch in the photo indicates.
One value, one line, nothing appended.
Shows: **12:32**
